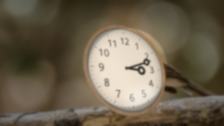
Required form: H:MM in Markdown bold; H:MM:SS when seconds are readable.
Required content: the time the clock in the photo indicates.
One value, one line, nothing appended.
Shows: **3:12**
